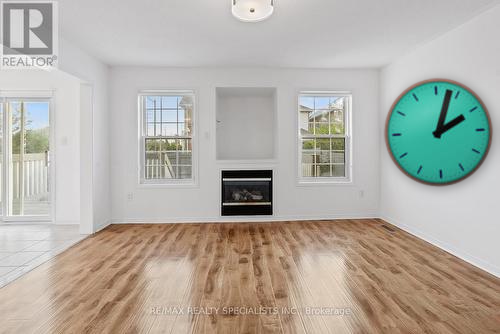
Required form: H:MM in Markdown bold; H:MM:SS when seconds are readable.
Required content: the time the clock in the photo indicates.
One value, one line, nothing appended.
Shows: **2:03**
